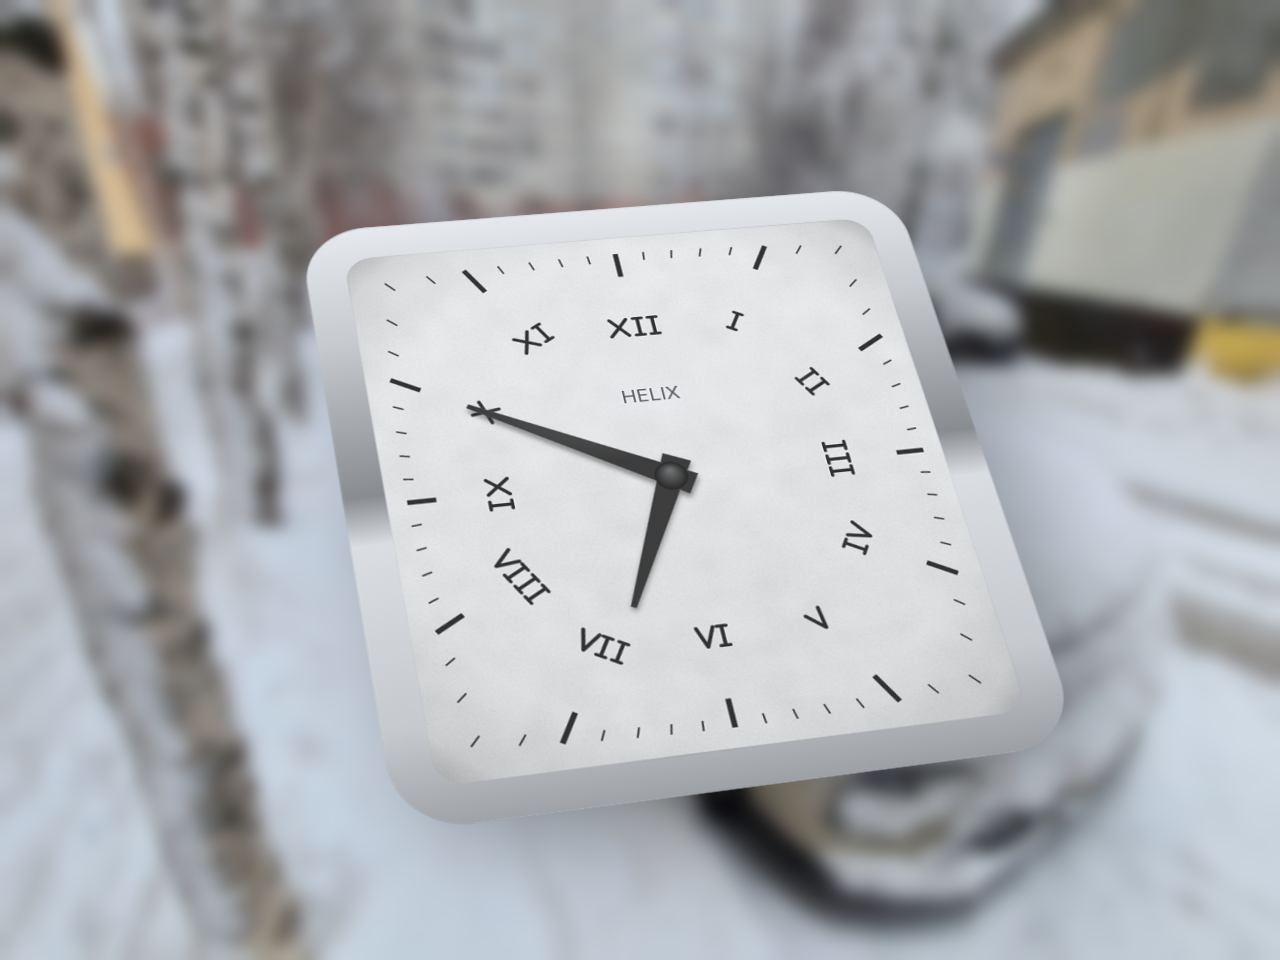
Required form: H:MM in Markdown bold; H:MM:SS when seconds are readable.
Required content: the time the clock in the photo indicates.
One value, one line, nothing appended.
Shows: **6:50**
